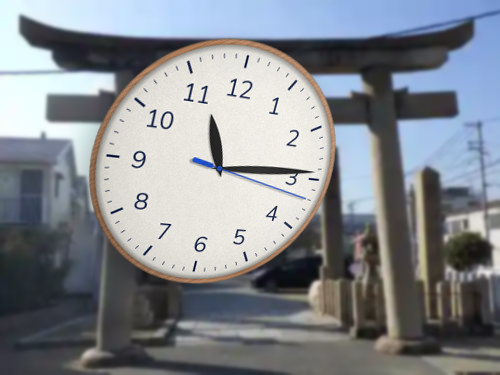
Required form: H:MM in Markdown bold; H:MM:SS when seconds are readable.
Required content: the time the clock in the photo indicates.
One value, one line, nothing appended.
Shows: **11:14:17**
